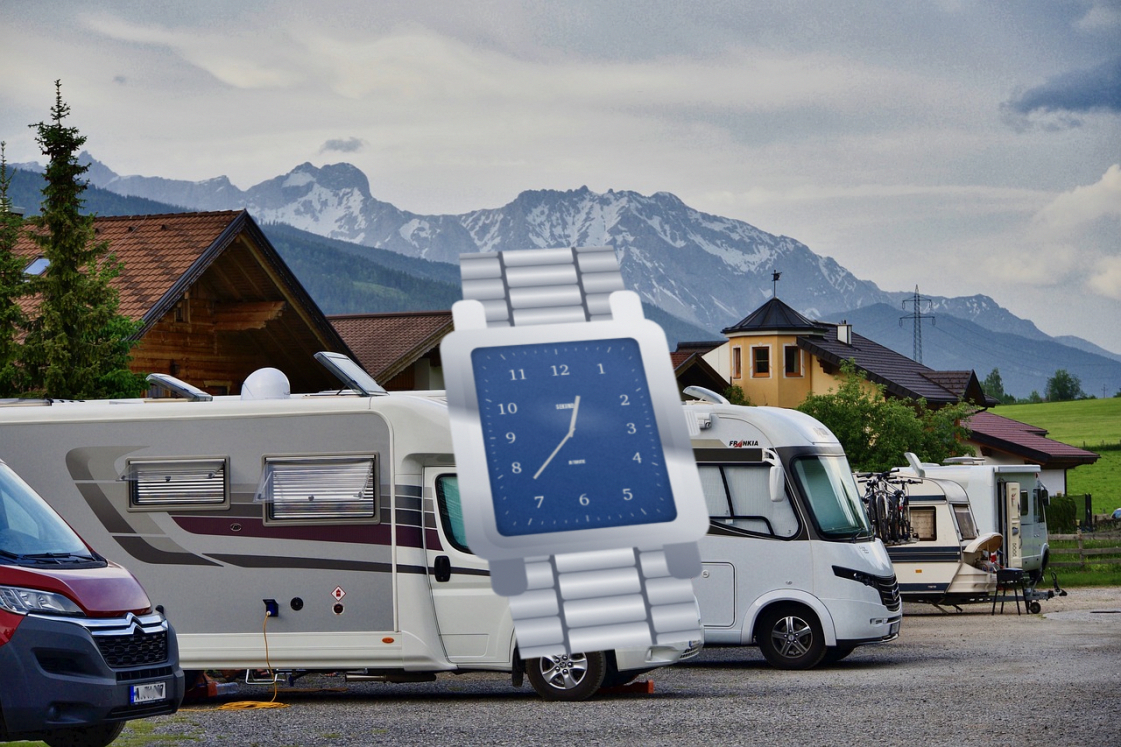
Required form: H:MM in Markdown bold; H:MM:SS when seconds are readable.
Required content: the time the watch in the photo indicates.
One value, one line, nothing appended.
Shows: **12:37**
